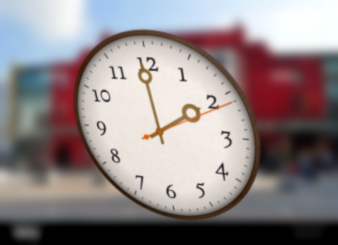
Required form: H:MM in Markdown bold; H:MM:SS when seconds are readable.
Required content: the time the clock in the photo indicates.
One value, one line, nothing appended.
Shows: **1:59:11**
